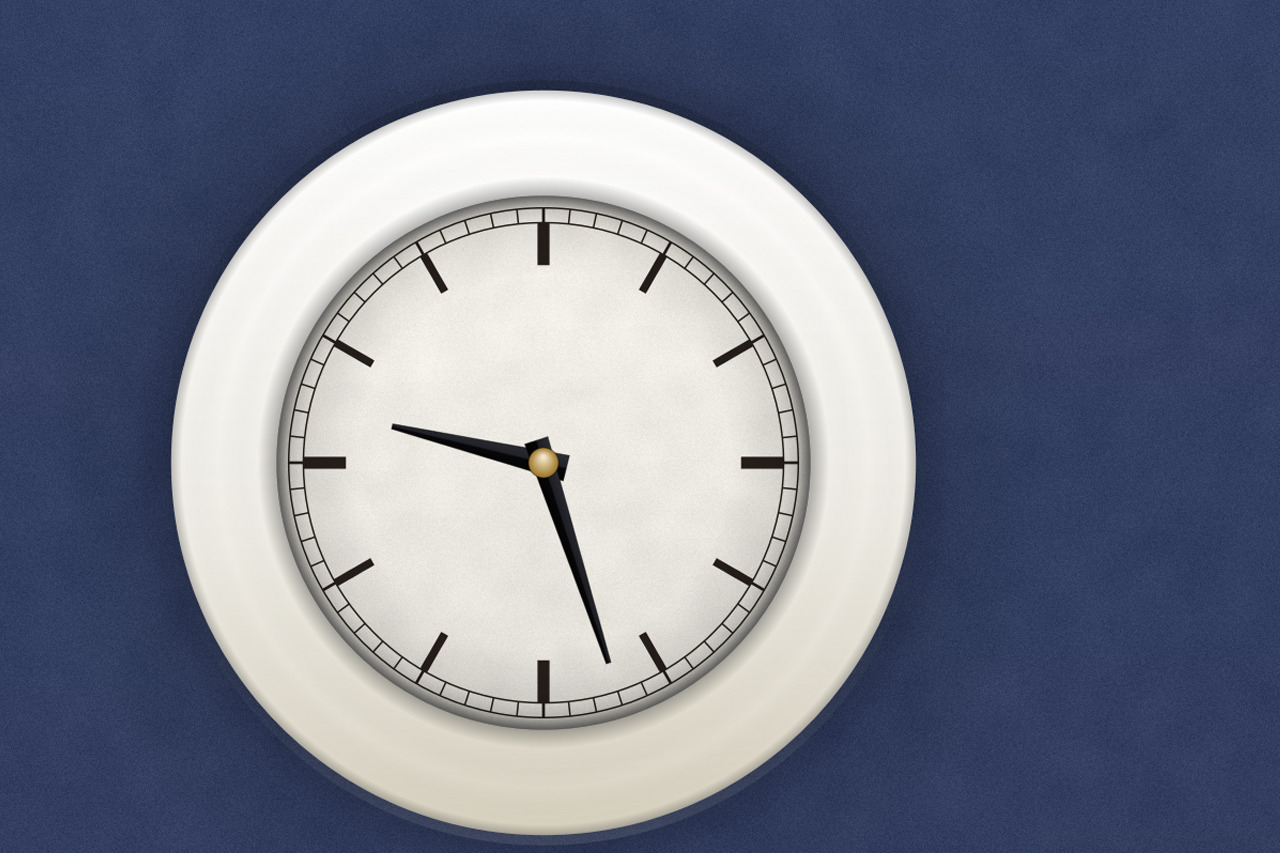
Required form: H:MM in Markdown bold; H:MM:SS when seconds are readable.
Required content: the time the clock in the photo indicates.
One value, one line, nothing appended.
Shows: **9:27**
